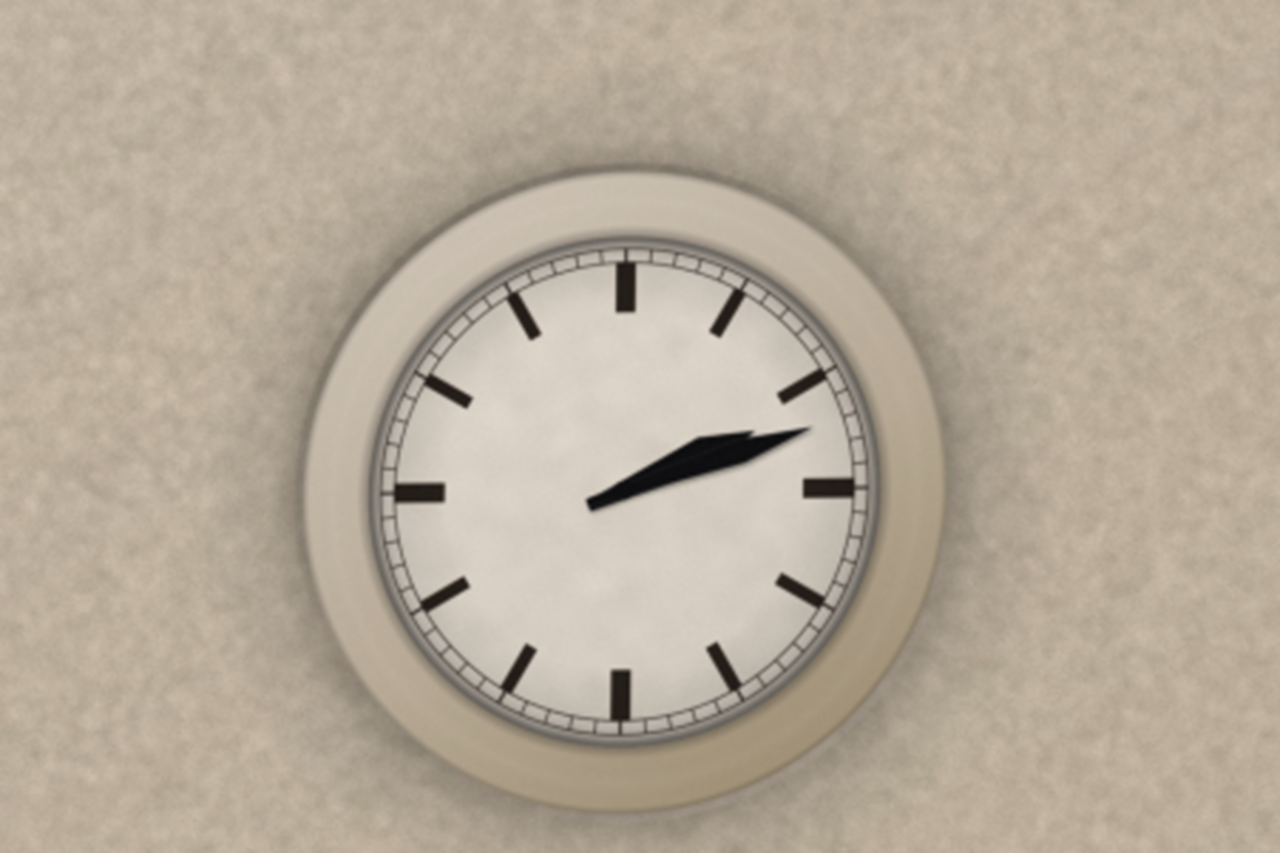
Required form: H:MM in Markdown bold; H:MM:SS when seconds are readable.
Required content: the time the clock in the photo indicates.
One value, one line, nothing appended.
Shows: **2:12**
